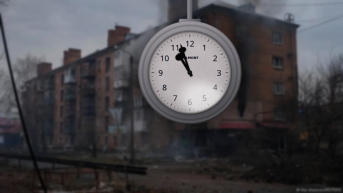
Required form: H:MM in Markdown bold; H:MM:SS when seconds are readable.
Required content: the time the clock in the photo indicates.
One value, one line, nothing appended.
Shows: **10:57**
